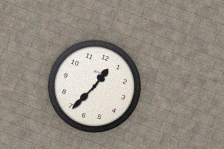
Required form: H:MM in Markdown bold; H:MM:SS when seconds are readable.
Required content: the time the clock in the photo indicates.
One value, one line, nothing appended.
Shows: **12:34**
